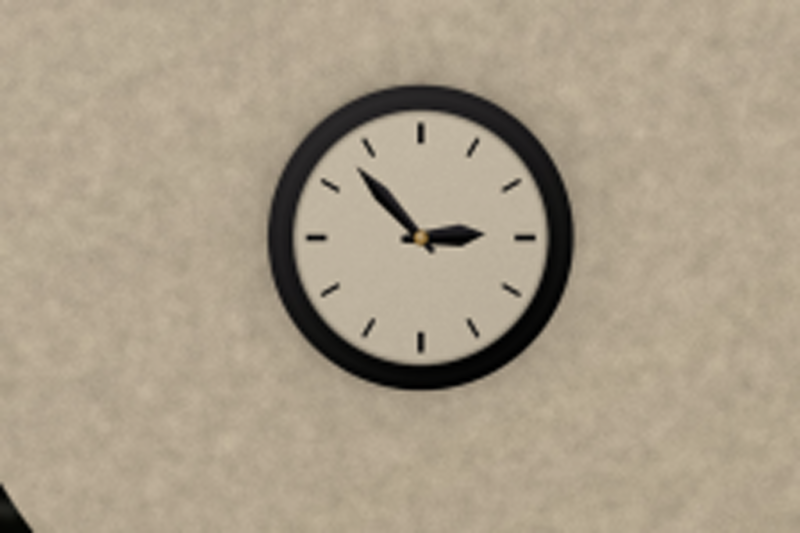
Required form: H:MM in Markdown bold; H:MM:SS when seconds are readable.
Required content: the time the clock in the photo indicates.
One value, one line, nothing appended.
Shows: **2:53**
